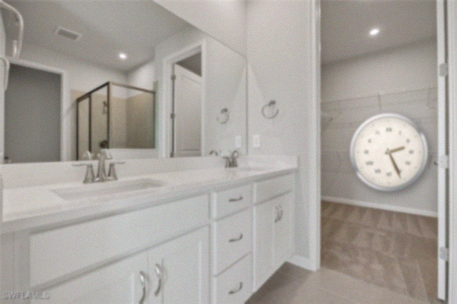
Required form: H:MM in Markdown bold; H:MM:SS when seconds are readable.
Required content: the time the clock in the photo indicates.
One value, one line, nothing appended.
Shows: **2:26**
